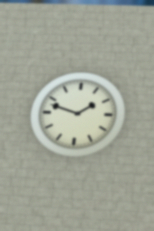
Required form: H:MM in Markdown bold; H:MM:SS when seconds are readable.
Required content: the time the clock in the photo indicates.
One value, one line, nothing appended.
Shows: **1:48**
